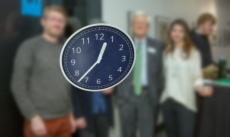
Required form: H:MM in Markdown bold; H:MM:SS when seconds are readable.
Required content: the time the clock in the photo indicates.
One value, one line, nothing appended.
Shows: **12:37**
